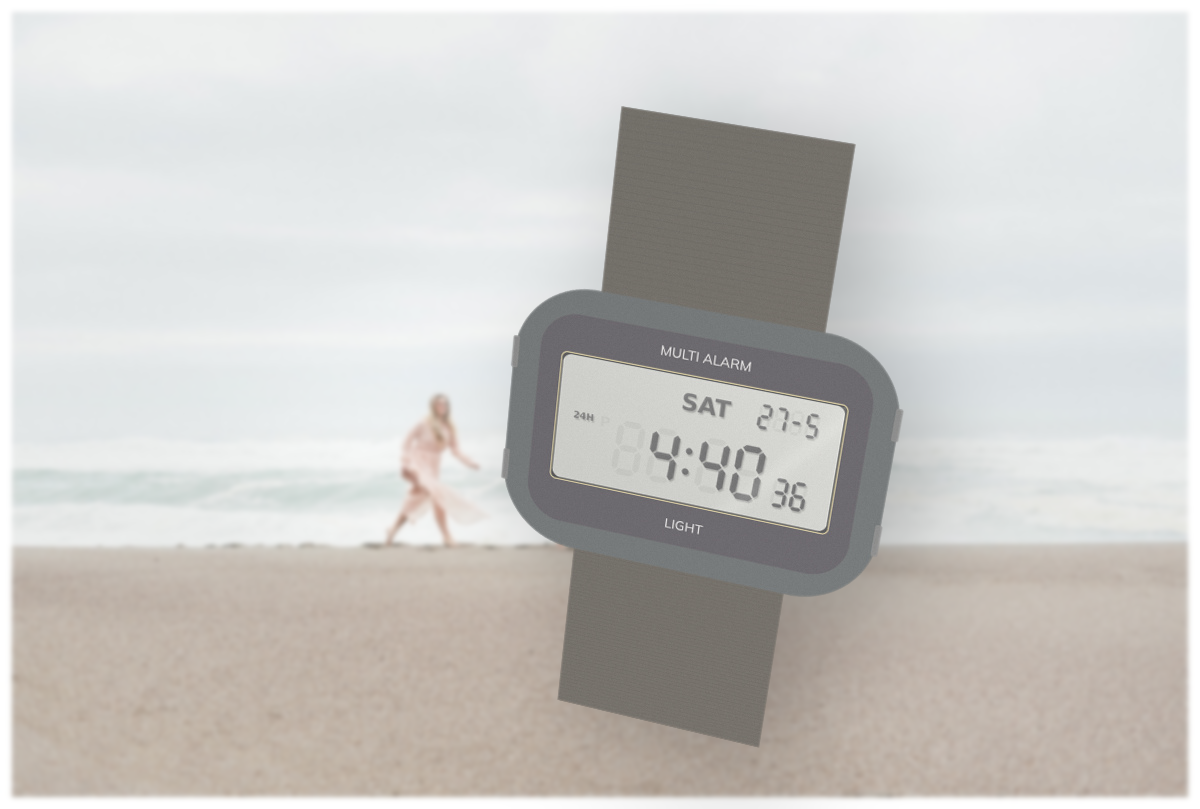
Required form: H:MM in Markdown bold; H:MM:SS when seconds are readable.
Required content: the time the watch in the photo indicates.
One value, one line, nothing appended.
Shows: **4:40:36**
